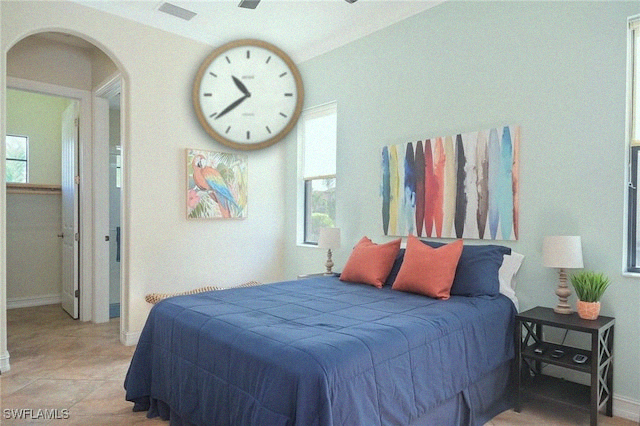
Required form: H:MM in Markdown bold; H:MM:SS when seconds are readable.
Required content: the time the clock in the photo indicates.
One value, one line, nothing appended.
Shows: **10:39**
